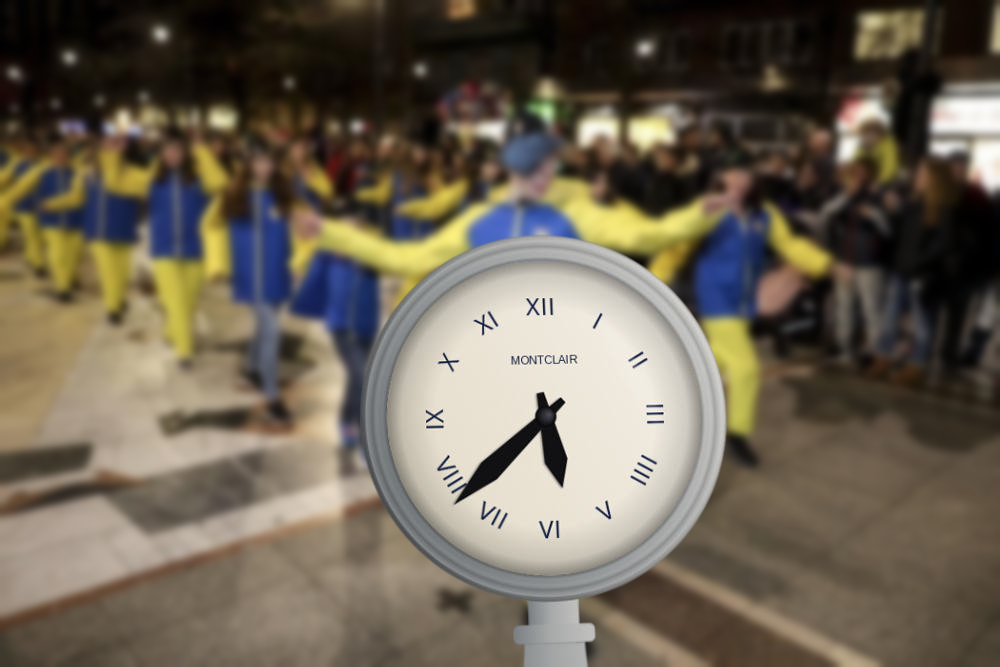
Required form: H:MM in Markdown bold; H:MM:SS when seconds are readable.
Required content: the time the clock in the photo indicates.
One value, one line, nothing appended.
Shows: **5:38**
